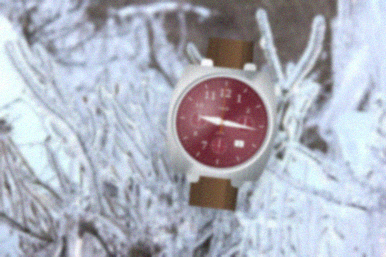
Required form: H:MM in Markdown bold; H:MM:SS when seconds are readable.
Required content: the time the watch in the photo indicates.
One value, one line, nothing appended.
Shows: **9:16**
